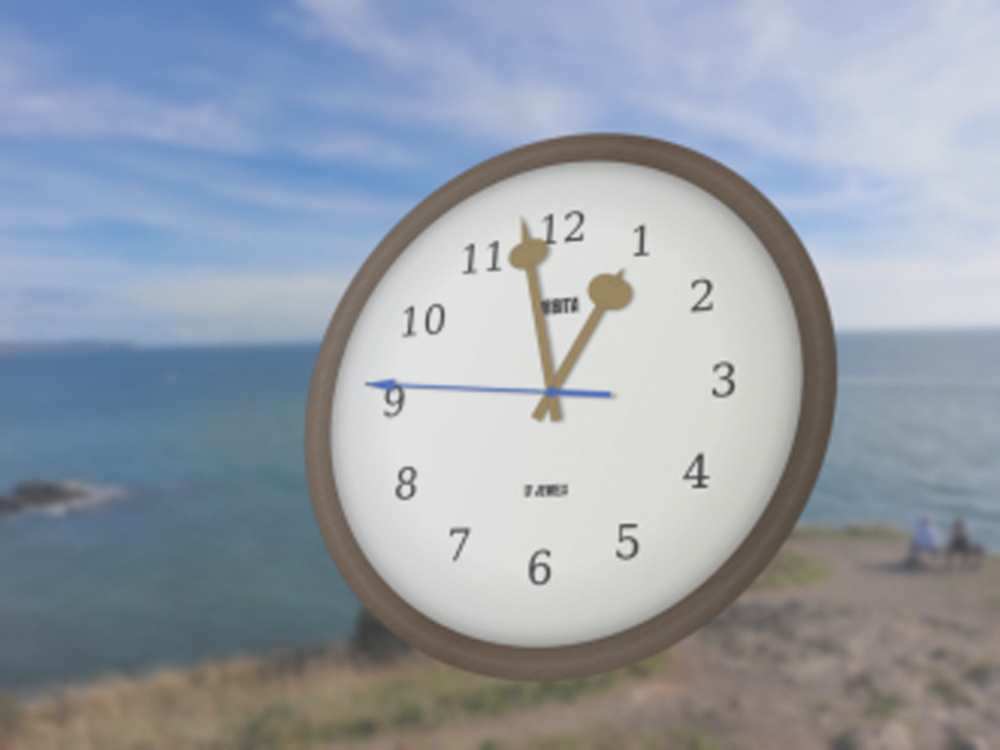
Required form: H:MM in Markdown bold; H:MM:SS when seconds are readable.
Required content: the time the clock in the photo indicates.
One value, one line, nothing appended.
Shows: **12:57:46**
